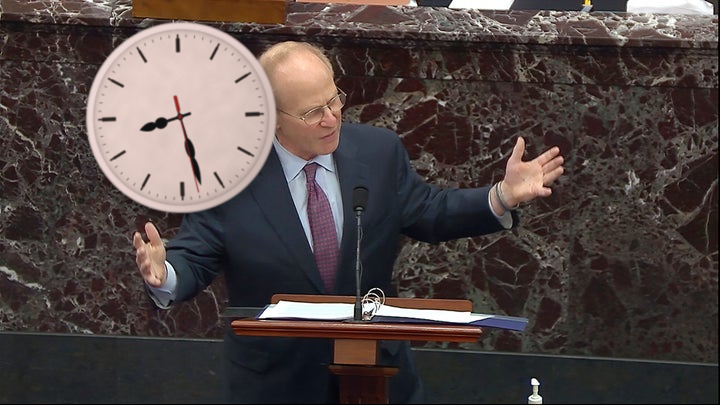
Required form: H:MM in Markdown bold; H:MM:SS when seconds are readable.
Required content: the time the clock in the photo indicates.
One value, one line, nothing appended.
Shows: **8:27:28**
